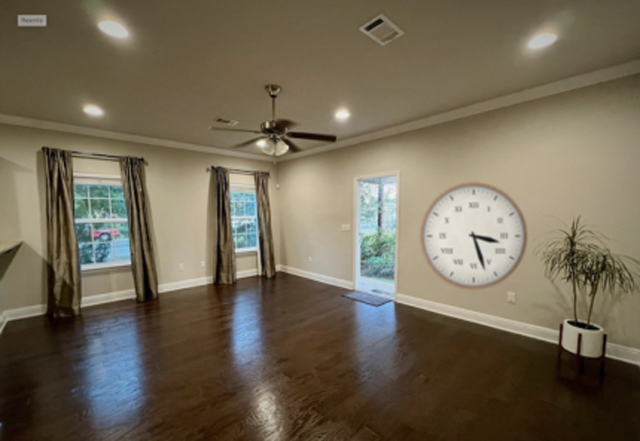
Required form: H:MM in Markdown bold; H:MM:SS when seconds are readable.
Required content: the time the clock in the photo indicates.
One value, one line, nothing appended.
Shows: **3:27**
